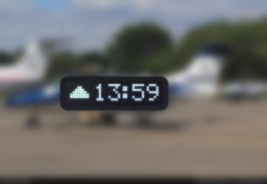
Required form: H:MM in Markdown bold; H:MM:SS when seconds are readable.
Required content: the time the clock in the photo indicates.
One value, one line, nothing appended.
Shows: **13:59**
